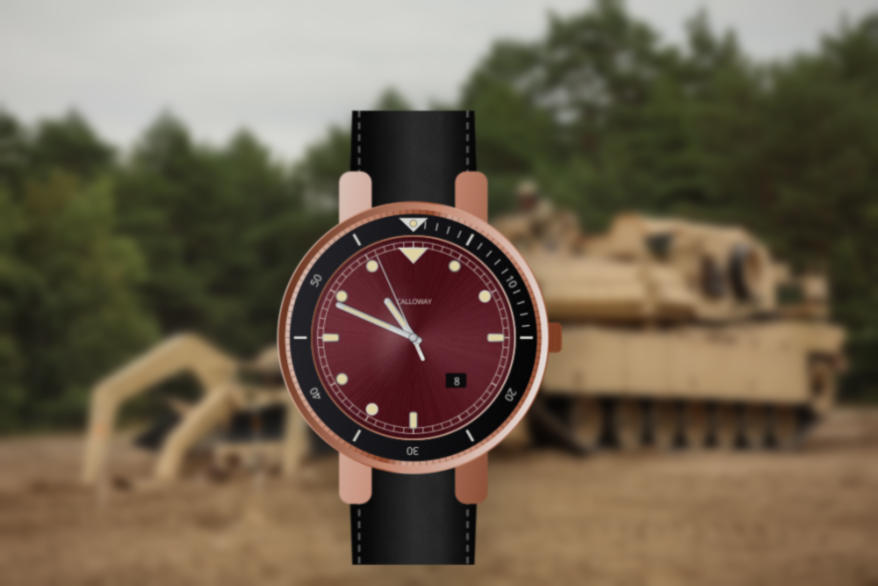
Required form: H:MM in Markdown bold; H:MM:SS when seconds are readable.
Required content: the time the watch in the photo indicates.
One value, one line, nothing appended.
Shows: **10:48:56**
